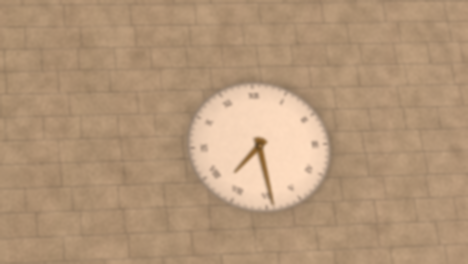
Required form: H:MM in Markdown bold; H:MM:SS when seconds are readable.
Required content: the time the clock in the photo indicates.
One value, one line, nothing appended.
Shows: **7:29**
